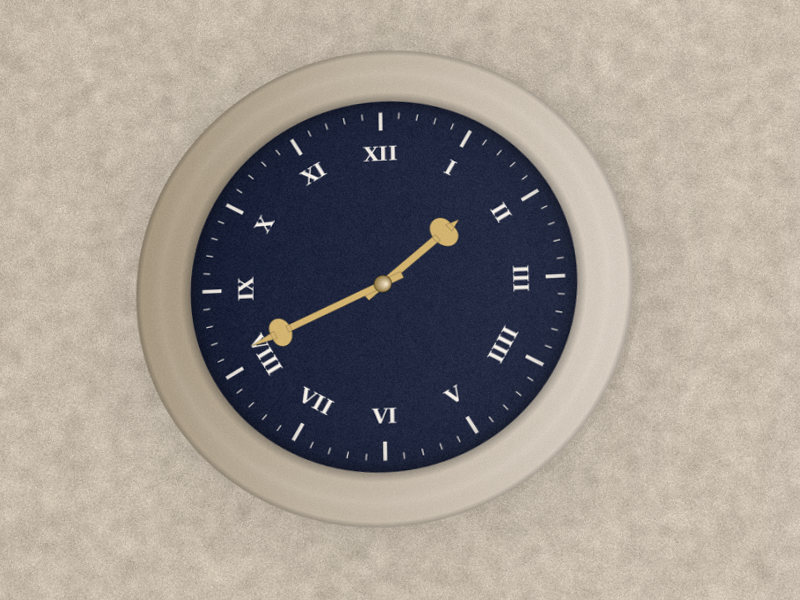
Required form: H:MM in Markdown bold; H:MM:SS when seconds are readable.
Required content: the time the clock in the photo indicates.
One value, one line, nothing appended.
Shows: **1:41**
